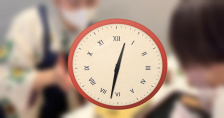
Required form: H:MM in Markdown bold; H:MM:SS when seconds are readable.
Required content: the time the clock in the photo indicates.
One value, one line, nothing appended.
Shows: **12:32**
